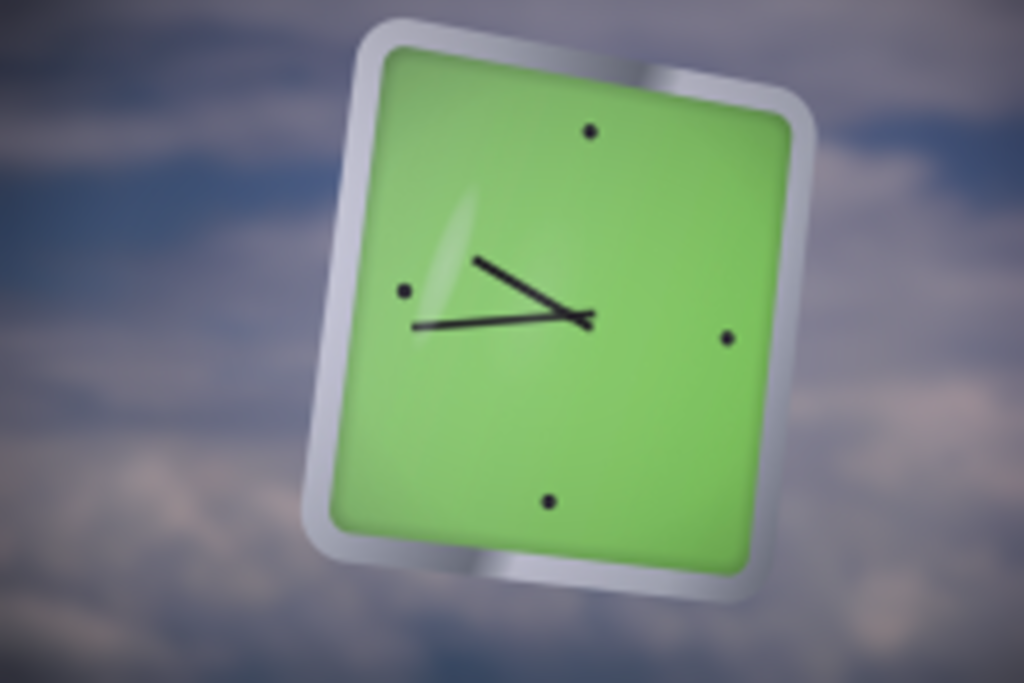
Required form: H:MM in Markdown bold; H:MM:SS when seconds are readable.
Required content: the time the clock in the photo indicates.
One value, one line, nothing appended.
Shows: **9:43**
